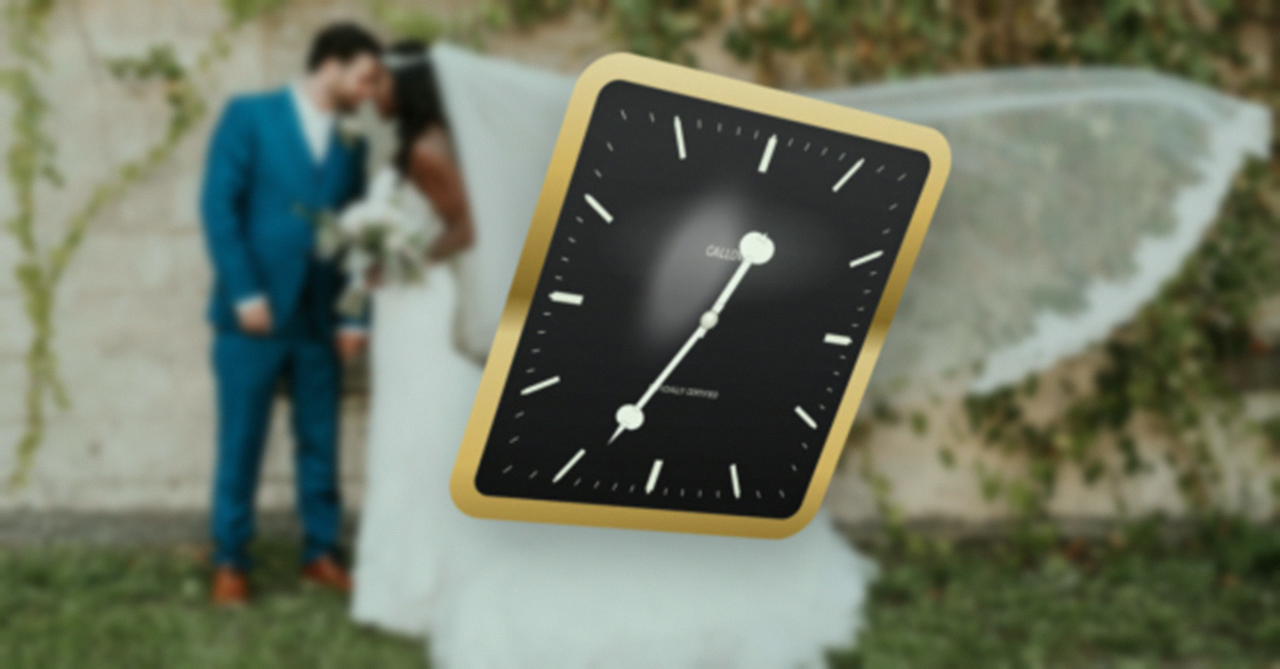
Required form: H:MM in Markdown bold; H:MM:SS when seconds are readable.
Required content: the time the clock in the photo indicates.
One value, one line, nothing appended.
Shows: **12:34**
